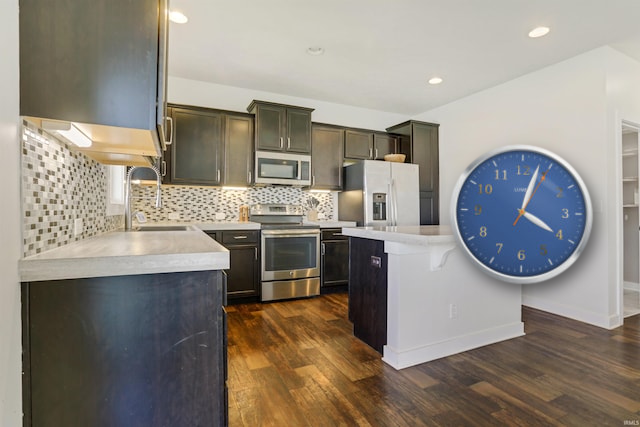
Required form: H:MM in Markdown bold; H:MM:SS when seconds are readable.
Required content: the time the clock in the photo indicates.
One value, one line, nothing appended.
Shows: **4:03:05**
